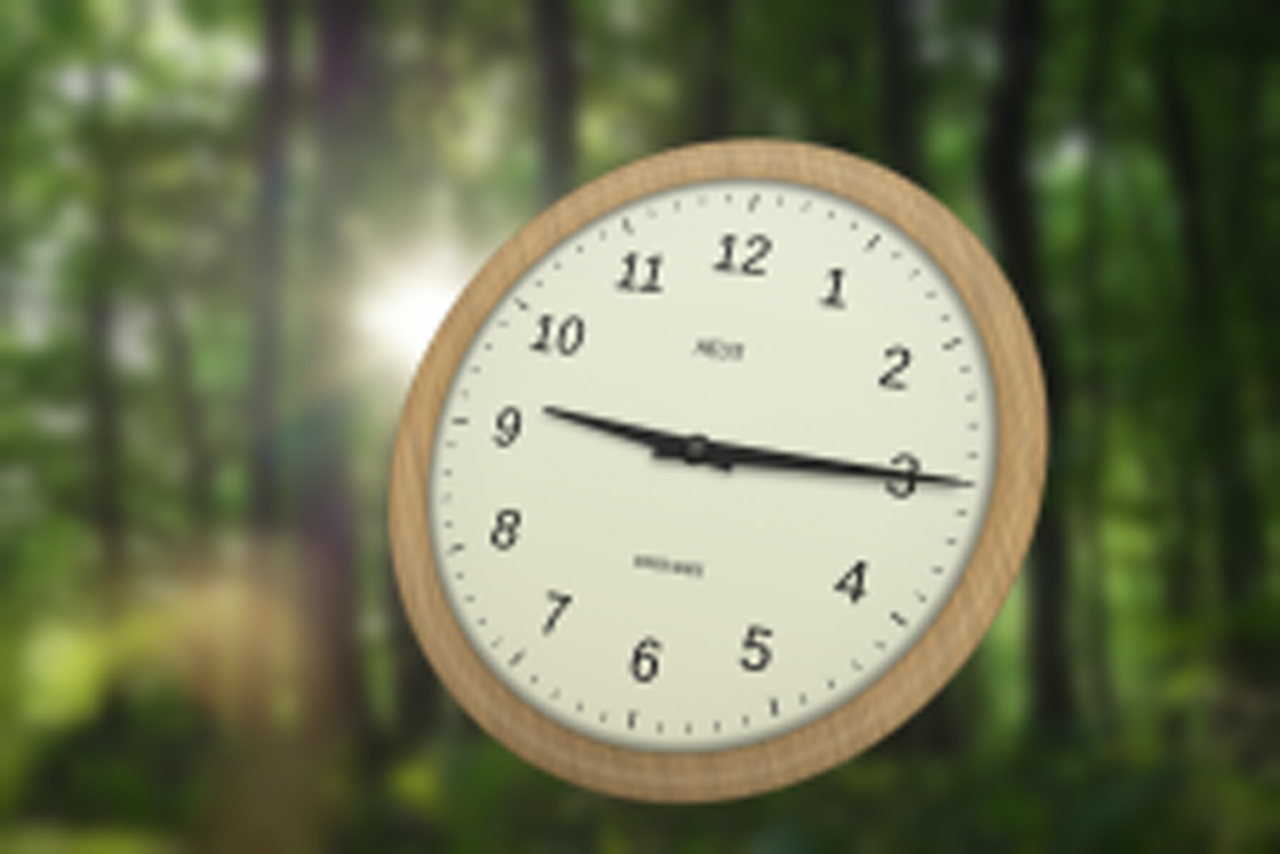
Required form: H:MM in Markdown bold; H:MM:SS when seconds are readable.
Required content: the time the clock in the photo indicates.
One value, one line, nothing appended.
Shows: **9:15**
